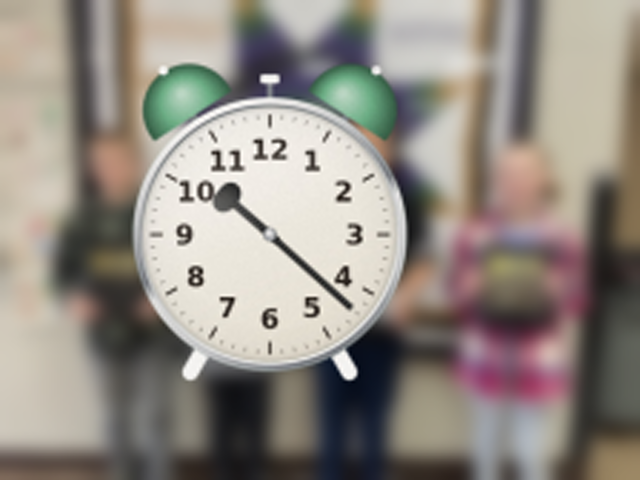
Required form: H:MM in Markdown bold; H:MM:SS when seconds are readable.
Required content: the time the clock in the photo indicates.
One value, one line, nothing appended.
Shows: **10:22**
